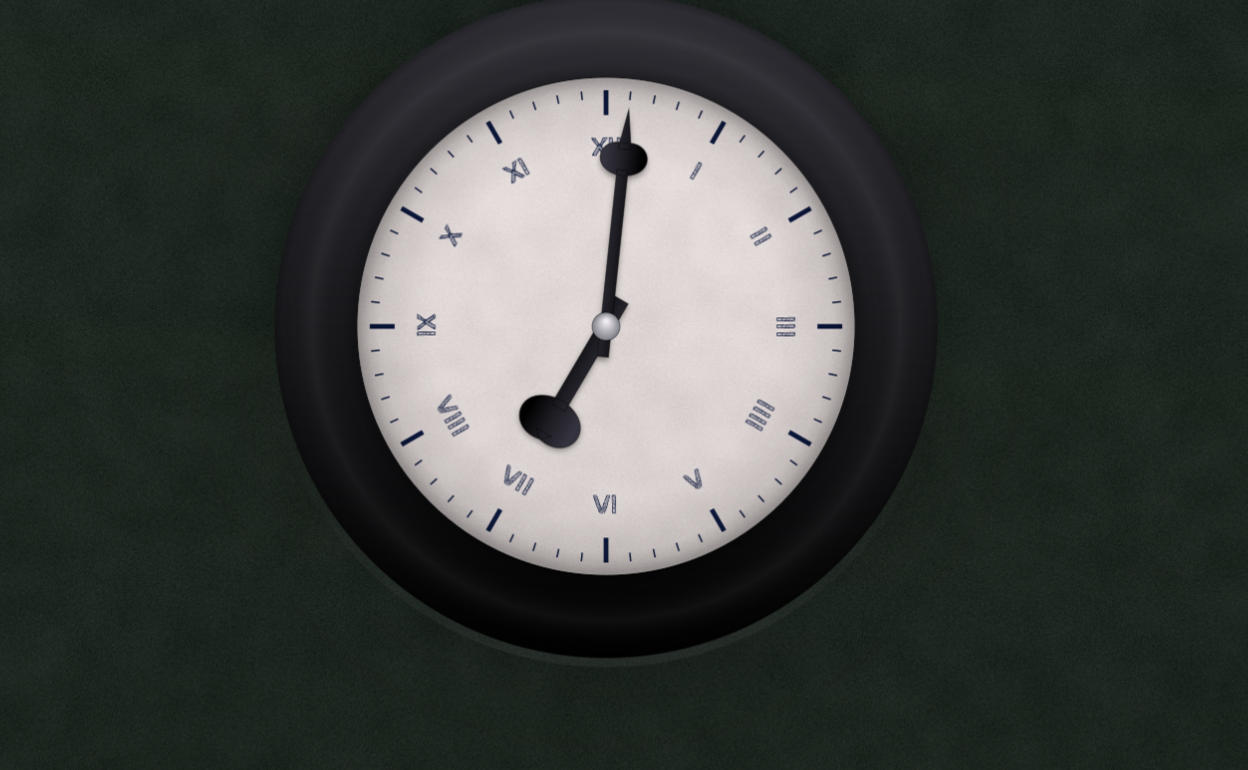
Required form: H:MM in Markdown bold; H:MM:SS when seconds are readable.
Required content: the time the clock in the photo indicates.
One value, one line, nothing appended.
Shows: **7:01**
